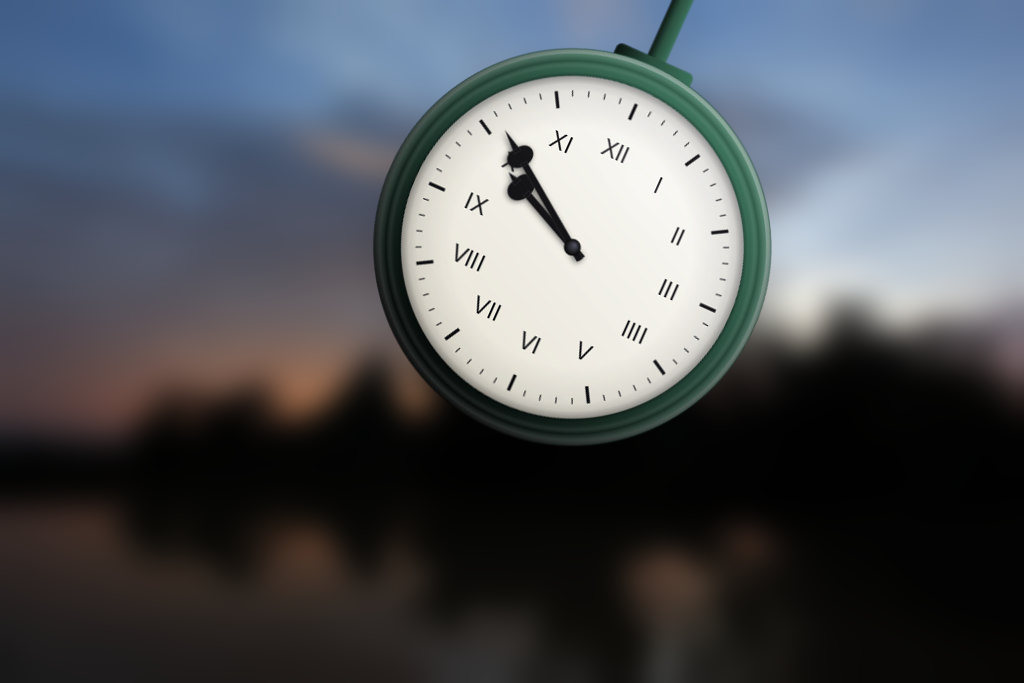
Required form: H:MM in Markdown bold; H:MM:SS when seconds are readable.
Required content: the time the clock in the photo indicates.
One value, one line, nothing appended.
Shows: **9:51**
